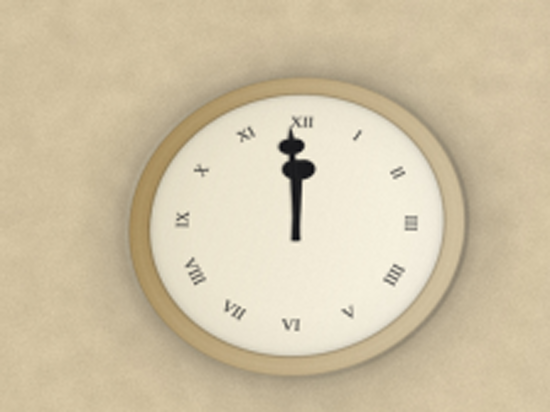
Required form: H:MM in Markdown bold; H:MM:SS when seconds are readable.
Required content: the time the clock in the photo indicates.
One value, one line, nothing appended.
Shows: **11:59**
